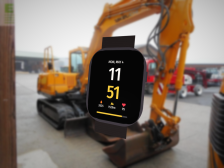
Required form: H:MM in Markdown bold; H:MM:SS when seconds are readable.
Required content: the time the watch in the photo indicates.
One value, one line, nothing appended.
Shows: **11:51**
